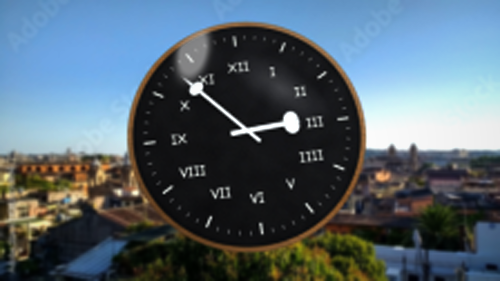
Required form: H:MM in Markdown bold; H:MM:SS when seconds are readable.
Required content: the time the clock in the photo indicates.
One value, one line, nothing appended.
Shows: **2:53**
